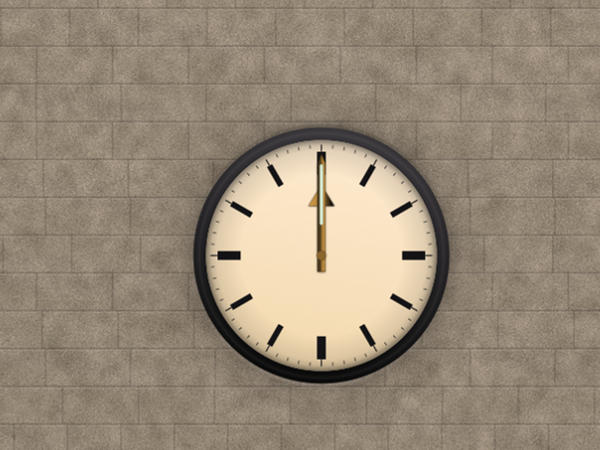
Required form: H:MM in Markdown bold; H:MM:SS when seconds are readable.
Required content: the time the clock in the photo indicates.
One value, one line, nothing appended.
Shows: **12:00**
